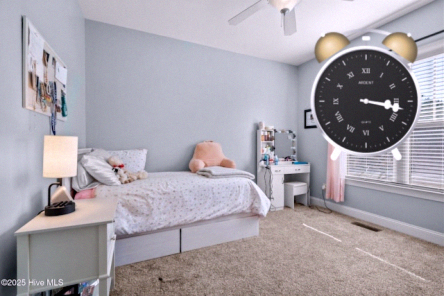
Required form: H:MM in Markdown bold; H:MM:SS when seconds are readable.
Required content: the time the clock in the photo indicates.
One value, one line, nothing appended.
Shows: **3:17**
